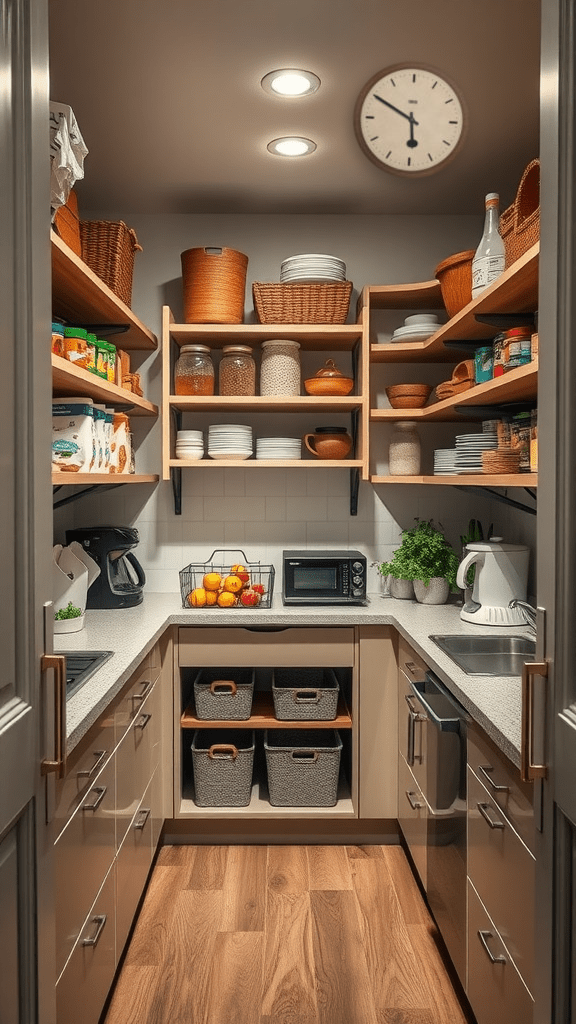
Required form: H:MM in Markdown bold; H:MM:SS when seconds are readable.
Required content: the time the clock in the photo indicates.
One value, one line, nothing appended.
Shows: **5:50**
